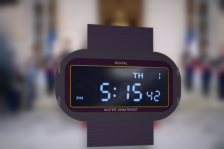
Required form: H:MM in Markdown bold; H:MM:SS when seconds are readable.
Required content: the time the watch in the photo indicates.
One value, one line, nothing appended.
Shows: **5:15:42**
